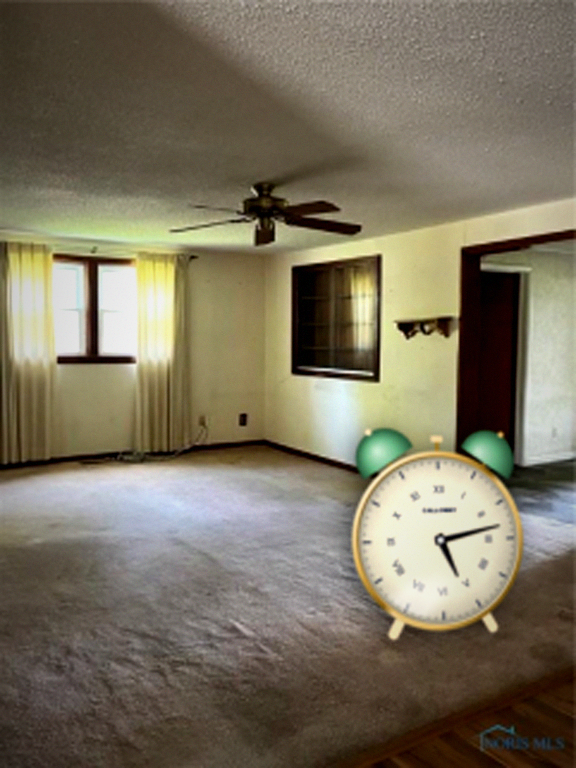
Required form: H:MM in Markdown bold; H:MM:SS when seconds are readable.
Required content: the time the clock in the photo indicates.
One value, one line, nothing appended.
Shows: **5:13**
